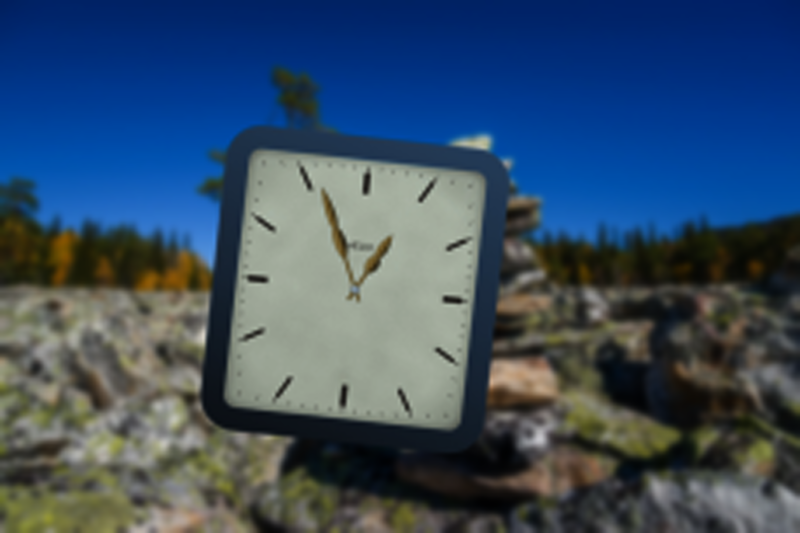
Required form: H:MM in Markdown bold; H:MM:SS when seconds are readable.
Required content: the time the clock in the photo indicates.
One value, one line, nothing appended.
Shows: **12:56**
